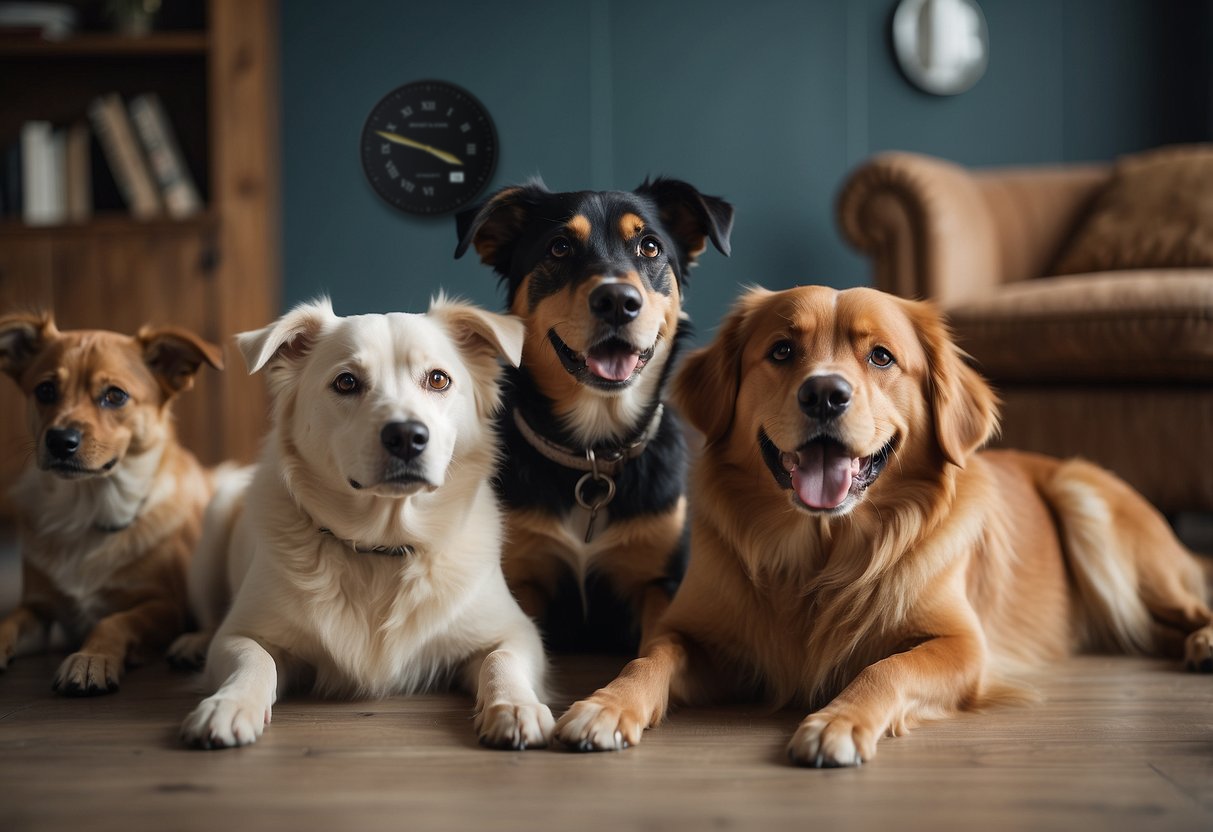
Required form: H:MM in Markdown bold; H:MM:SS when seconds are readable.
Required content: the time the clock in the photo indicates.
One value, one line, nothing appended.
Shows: **3:48**
